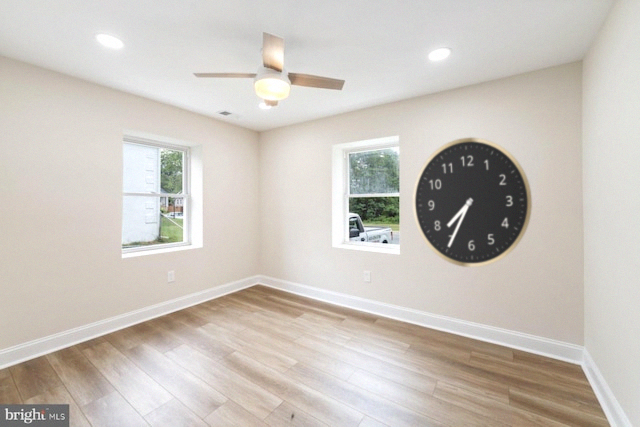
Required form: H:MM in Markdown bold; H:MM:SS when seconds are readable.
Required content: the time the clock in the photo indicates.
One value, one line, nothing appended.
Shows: **7:35**
